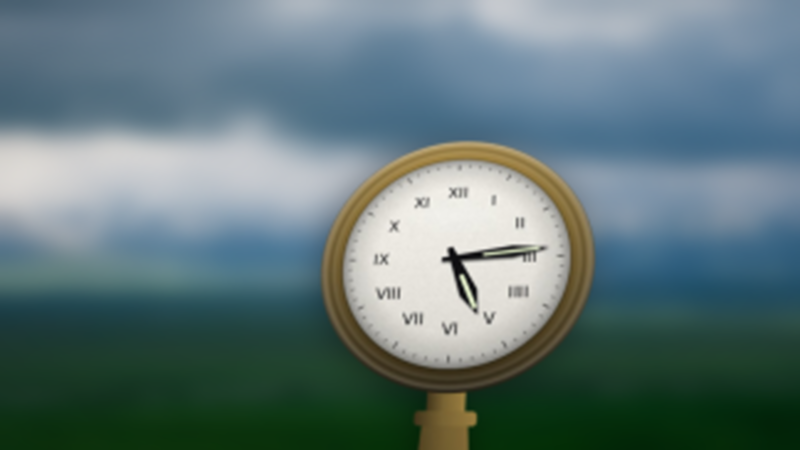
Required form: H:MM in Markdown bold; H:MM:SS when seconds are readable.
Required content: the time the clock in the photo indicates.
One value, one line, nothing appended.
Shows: **5:14**
